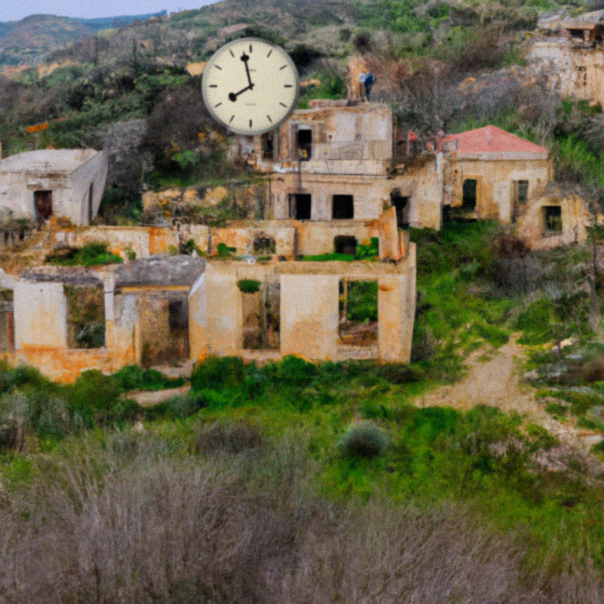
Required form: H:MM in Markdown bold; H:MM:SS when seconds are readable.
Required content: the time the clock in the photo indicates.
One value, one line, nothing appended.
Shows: **7:58**
